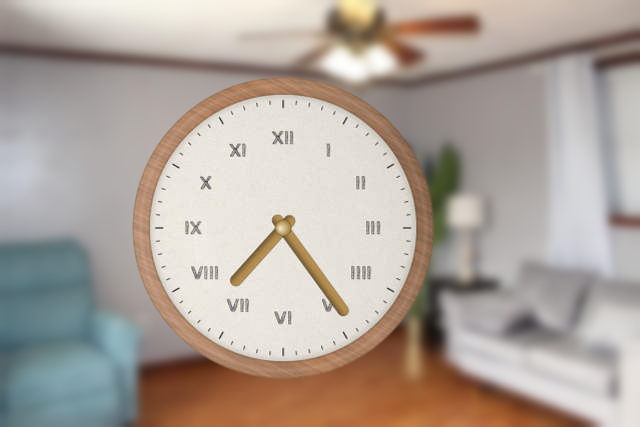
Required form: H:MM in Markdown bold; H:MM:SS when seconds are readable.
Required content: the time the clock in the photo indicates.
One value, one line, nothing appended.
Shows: **7:24**
